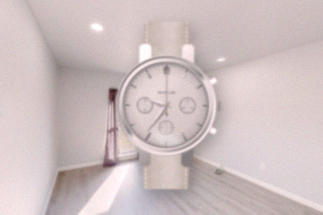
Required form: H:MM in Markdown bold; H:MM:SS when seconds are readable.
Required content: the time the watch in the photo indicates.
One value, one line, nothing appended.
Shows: **9:36**
